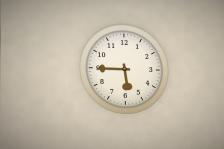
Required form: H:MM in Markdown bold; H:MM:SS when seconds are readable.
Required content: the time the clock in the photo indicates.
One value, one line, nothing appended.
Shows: **5:45**
